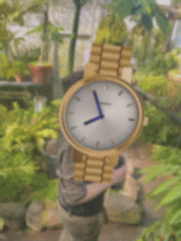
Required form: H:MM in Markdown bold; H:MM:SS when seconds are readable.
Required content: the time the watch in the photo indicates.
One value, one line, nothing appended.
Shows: **7:56**
